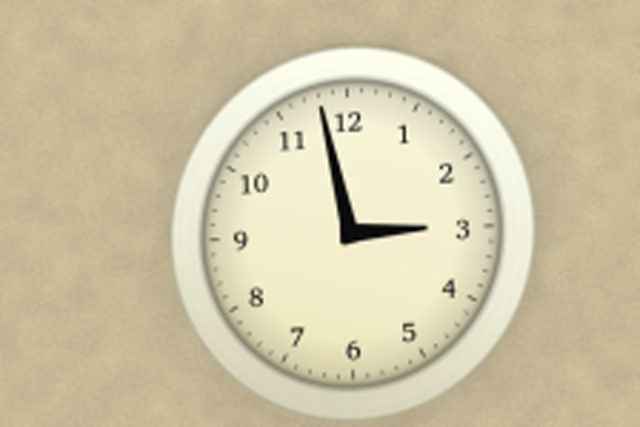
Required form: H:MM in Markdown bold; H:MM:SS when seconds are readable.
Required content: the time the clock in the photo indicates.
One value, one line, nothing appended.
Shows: **2:58**
